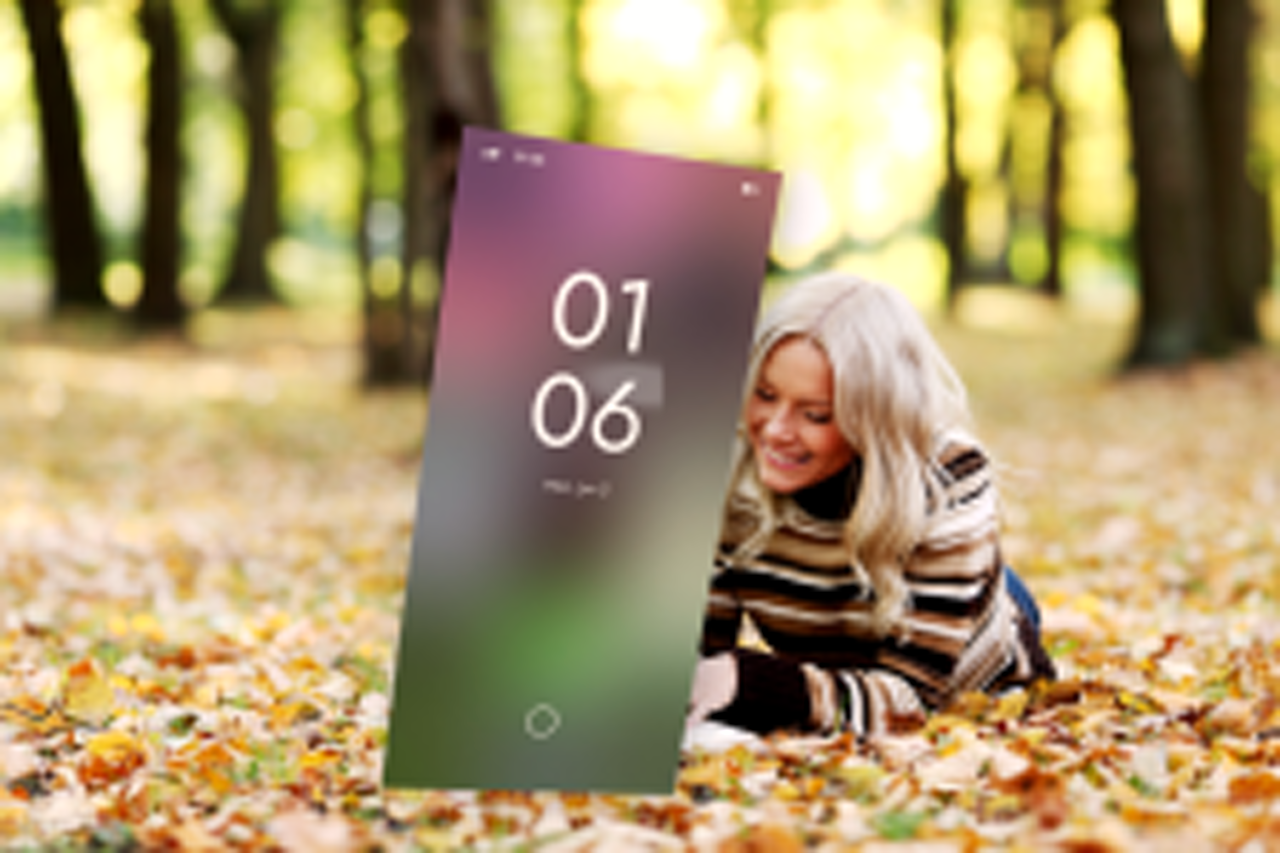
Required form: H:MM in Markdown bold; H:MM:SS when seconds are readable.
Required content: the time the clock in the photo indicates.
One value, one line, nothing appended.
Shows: **1:06**
